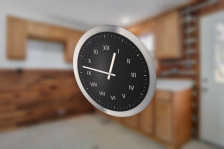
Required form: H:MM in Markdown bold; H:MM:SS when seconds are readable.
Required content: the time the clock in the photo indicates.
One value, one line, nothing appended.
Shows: **12:47**
